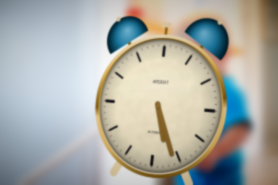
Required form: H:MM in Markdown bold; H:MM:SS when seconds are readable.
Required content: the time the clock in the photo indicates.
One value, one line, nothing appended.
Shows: **5:26**
